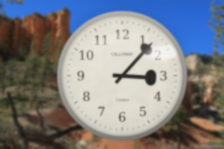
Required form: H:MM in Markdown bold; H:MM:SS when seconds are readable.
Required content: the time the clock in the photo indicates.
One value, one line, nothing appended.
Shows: **3:07**
